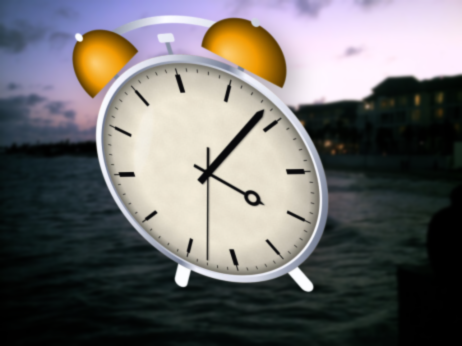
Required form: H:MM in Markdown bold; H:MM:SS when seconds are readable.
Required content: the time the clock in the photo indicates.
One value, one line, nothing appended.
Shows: **4:08:33**
